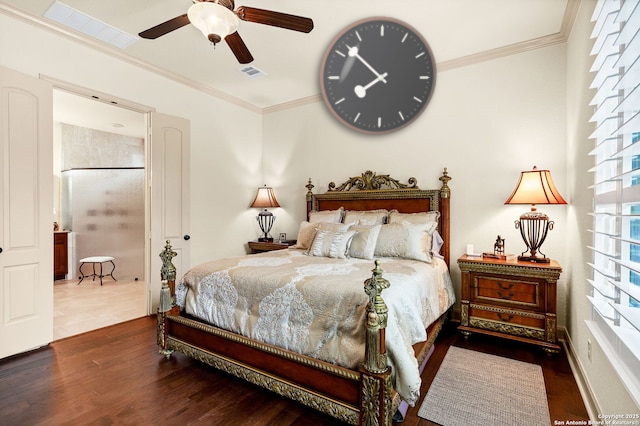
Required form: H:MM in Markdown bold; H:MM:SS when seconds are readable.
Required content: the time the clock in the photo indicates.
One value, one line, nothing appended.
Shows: **7:52**
